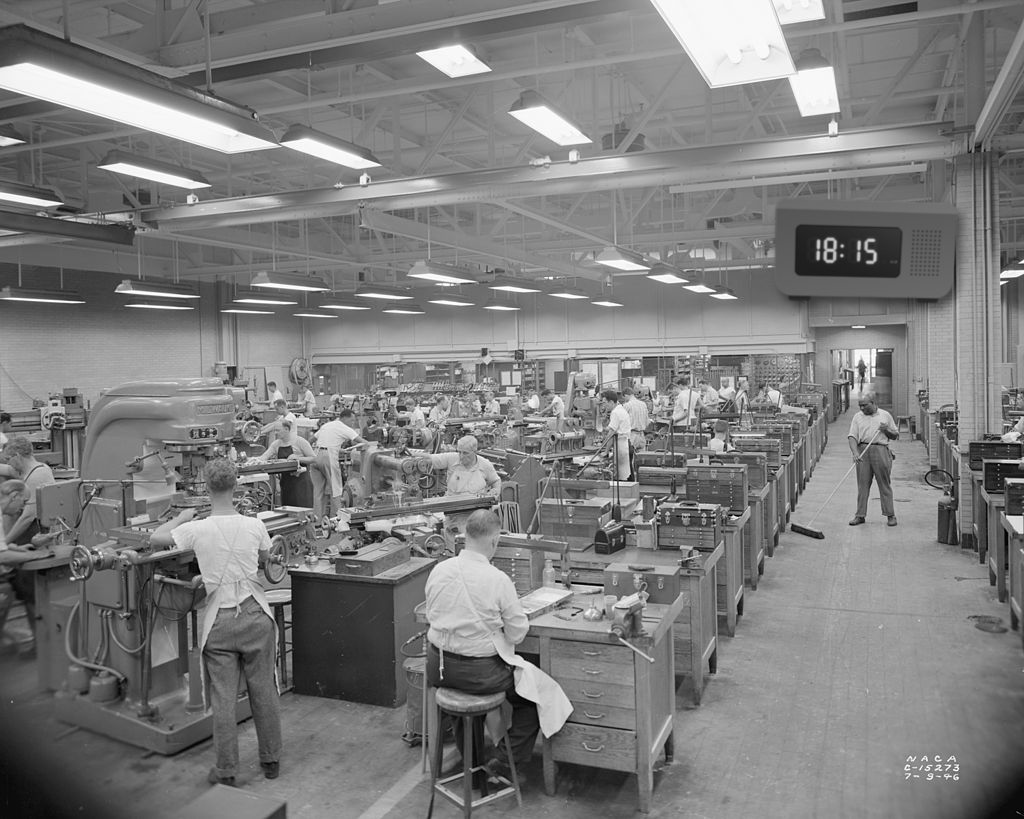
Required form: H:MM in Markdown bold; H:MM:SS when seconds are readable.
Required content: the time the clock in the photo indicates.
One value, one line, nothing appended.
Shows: **18:15**
